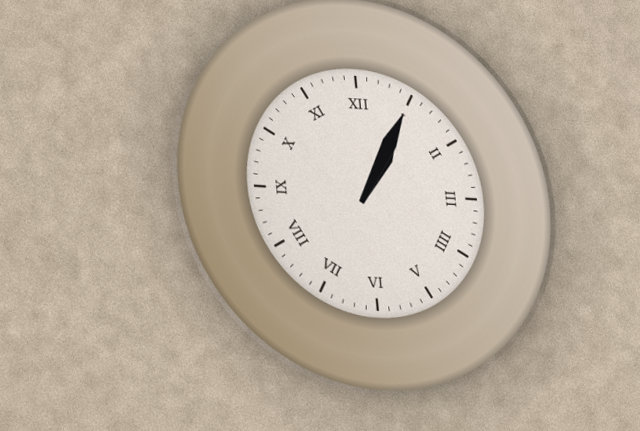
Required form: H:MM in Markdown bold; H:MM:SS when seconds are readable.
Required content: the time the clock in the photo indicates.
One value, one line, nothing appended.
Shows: **1:05**
